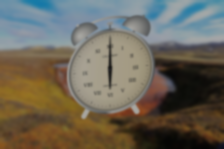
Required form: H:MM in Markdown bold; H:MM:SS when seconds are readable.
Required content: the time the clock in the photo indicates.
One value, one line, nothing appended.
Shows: **6:00**
